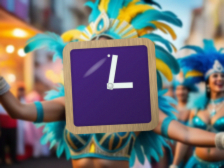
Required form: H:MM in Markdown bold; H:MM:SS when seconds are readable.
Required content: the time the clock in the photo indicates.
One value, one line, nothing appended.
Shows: **3:02**
